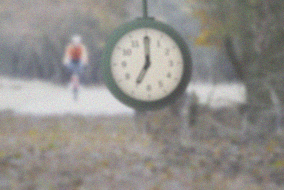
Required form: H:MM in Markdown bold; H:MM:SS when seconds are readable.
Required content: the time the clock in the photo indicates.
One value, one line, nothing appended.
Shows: **7:00**
